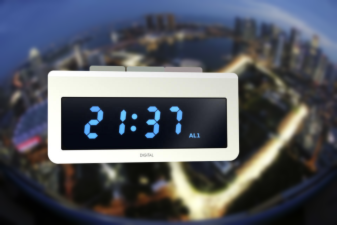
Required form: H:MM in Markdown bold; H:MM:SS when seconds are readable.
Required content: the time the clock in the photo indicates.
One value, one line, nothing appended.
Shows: **21:37**
